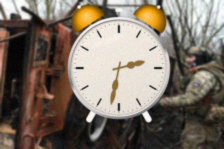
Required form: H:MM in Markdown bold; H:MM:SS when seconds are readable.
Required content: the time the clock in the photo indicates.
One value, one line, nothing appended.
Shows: **2:32**
